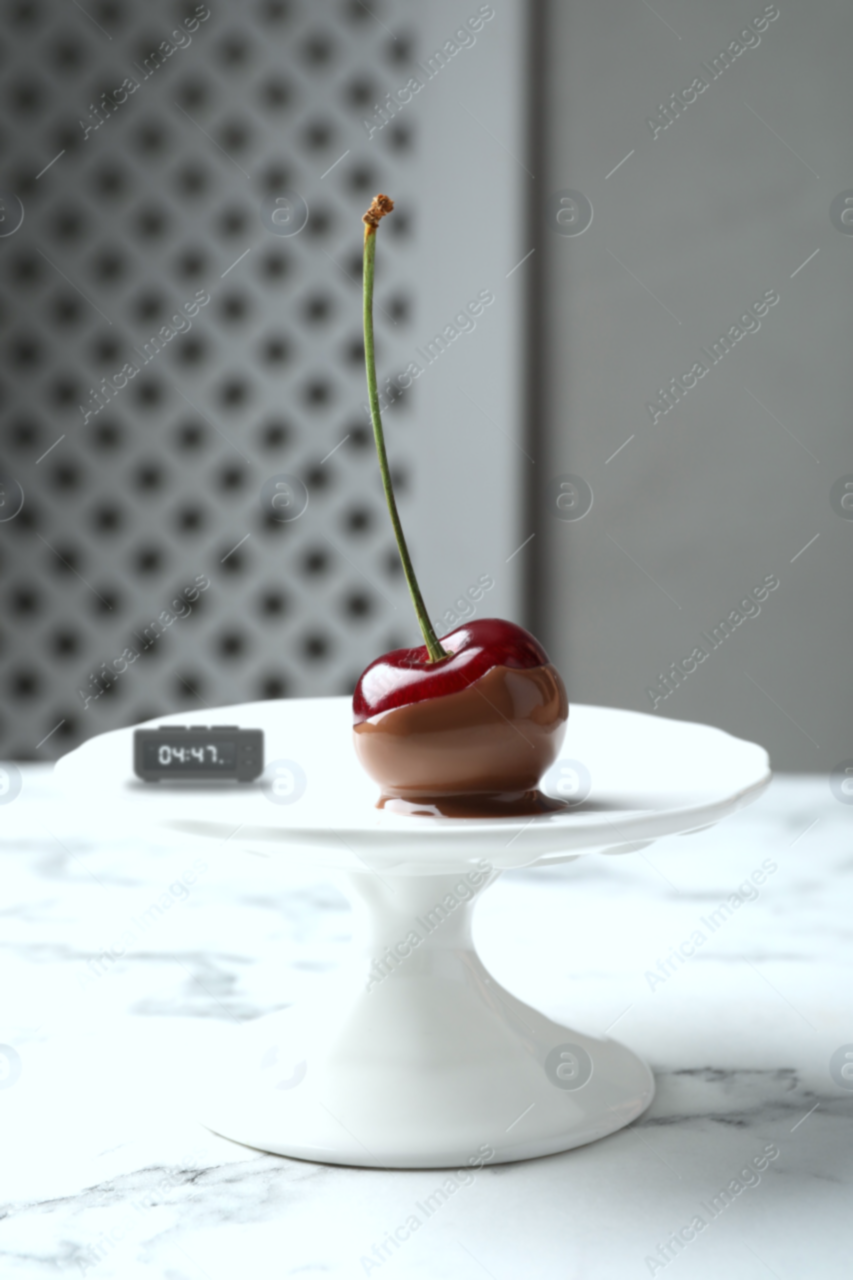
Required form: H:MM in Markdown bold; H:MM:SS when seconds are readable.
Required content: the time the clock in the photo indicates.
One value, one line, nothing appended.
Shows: **4:47**
